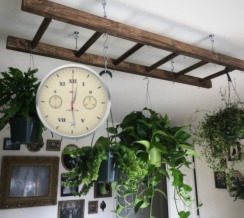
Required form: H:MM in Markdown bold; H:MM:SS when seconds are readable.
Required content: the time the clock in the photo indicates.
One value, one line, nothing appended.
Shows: **12:29**
